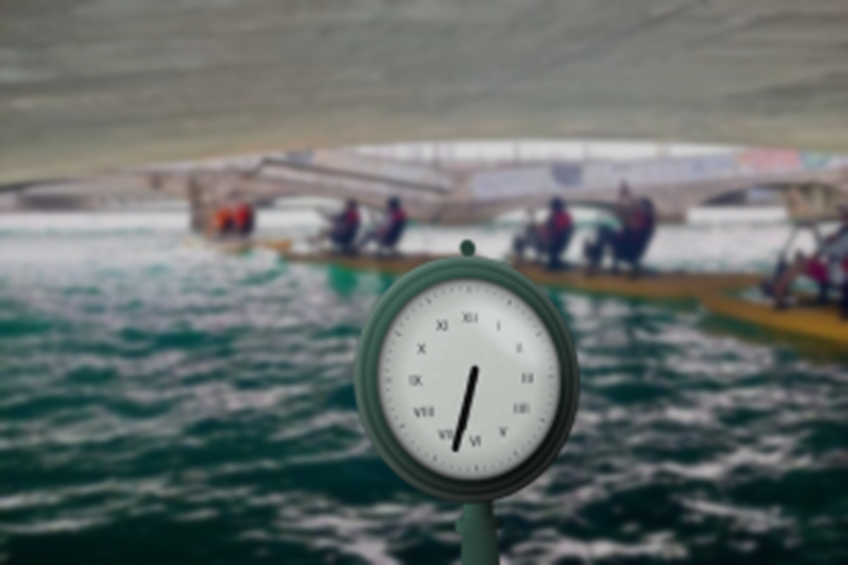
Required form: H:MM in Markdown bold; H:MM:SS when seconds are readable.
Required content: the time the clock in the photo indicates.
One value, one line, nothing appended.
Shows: **6:33**
